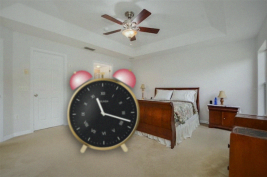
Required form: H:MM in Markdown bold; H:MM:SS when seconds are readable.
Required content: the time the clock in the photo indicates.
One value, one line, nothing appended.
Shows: **11:18**
